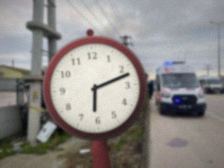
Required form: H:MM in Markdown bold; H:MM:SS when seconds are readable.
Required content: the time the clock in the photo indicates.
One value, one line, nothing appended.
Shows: **6:12**
